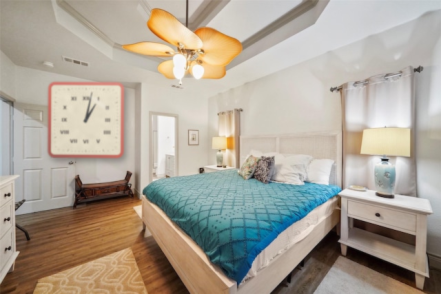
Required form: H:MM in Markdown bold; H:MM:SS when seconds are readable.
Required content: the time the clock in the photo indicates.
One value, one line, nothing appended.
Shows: **1:02**
